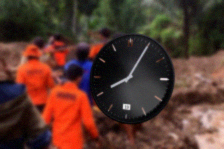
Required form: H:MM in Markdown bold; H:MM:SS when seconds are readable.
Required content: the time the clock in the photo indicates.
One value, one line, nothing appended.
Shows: **8:05**
